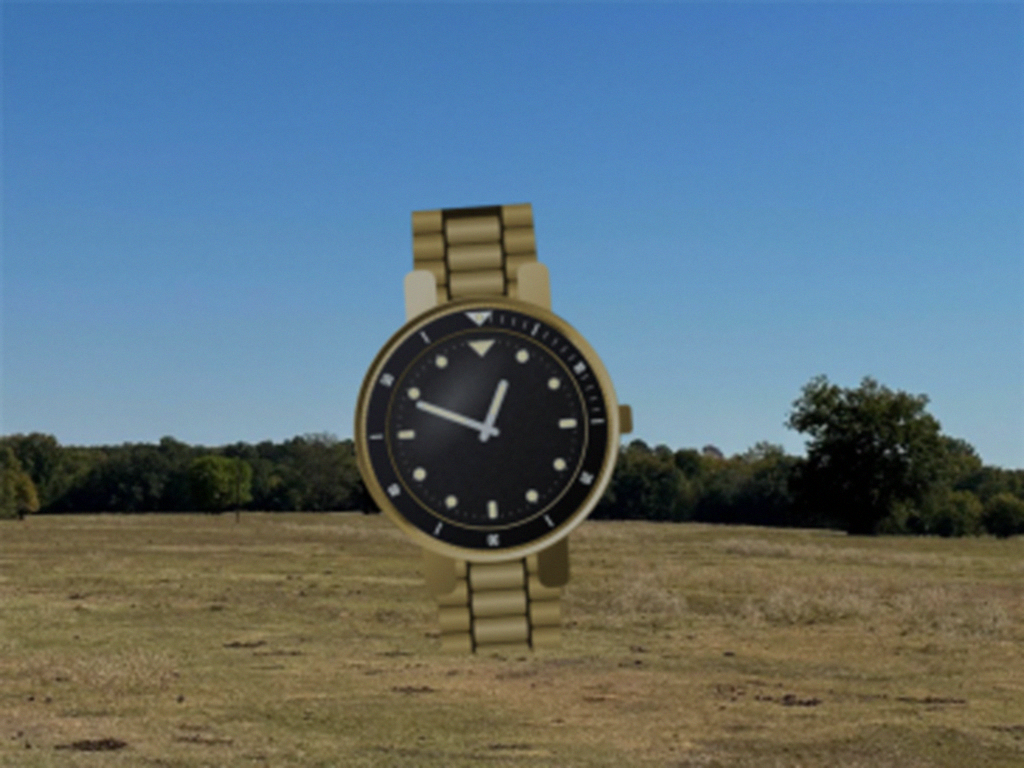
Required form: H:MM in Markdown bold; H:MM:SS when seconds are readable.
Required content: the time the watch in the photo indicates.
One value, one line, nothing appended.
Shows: **12:49**
